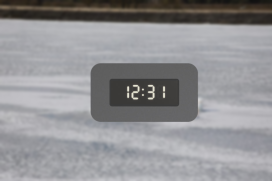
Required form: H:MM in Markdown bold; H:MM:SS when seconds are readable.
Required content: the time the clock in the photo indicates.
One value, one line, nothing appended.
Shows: **12:31**
